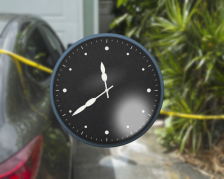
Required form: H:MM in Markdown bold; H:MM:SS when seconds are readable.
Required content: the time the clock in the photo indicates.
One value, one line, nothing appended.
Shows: **11:39**
